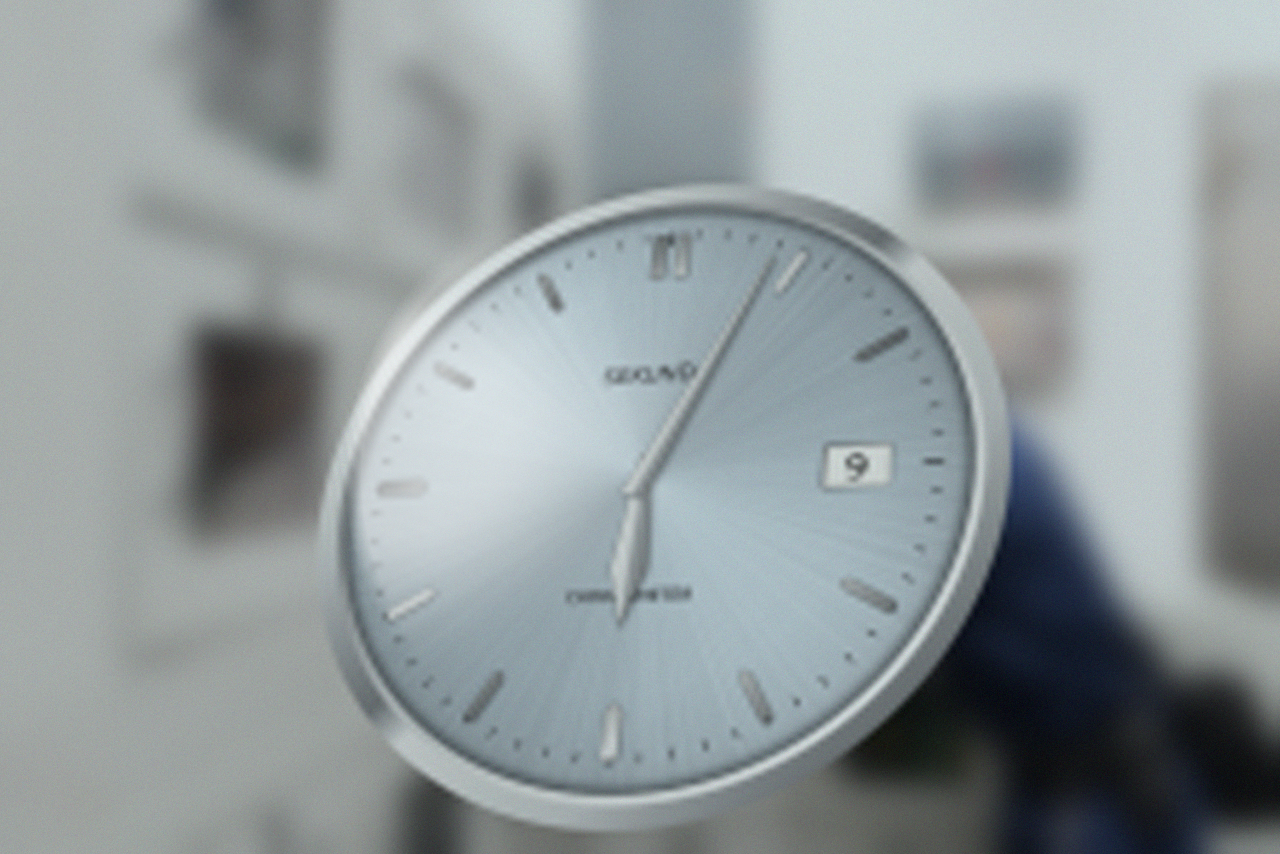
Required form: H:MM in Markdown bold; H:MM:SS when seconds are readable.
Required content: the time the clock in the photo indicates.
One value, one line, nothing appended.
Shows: **6:04**
